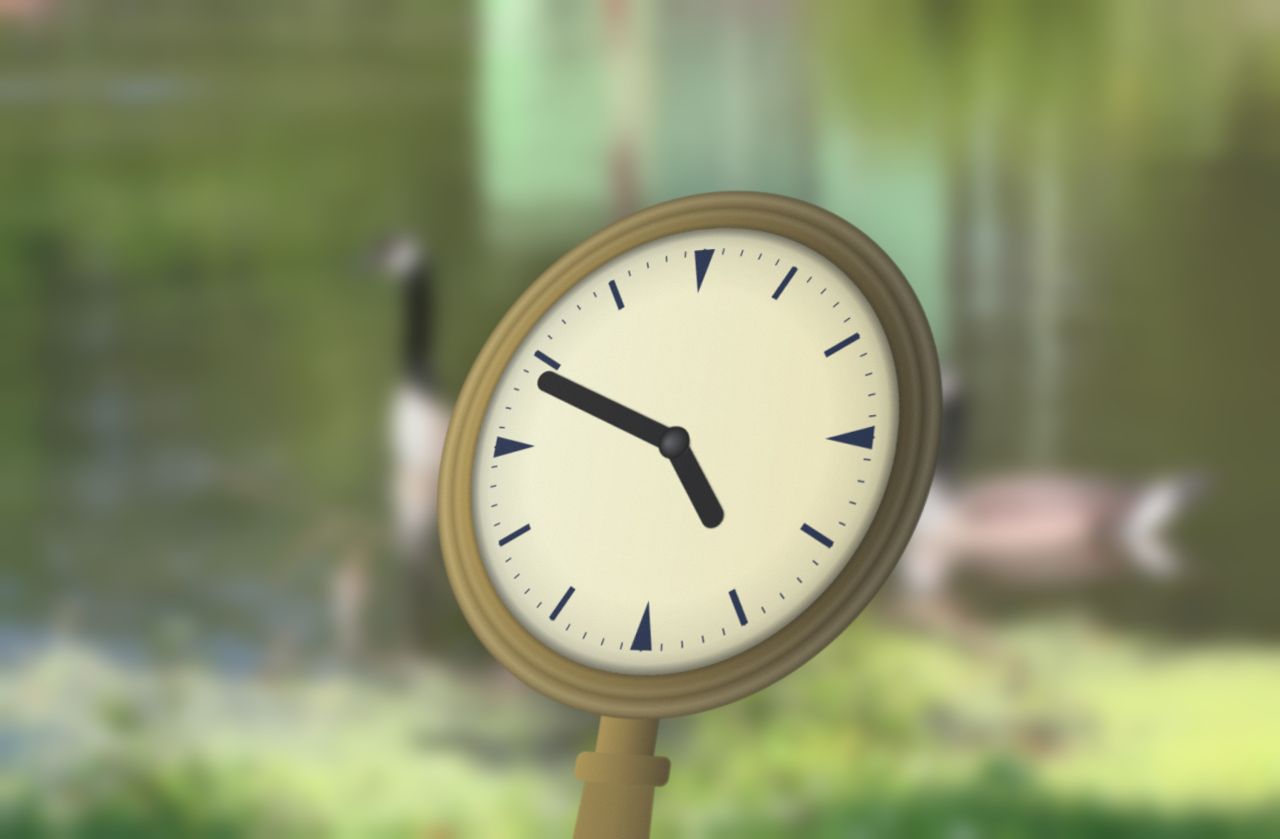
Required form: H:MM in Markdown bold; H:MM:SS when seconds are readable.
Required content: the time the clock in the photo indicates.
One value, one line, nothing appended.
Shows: **4:49**
